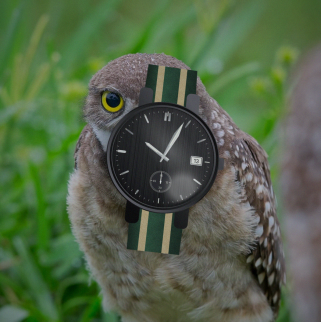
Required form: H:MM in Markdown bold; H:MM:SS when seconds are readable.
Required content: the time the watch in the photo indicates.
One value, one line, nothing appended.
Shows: **10:04**
